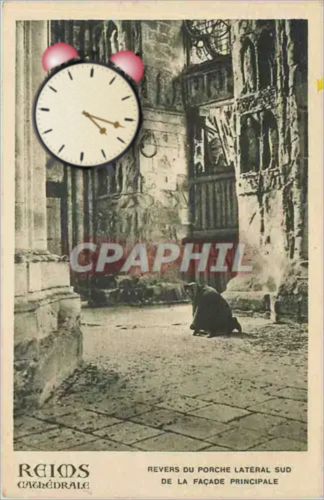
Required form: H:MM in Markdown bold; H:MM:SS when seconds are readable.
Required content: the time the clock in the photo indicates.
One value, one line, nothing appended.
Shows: **4:17**
